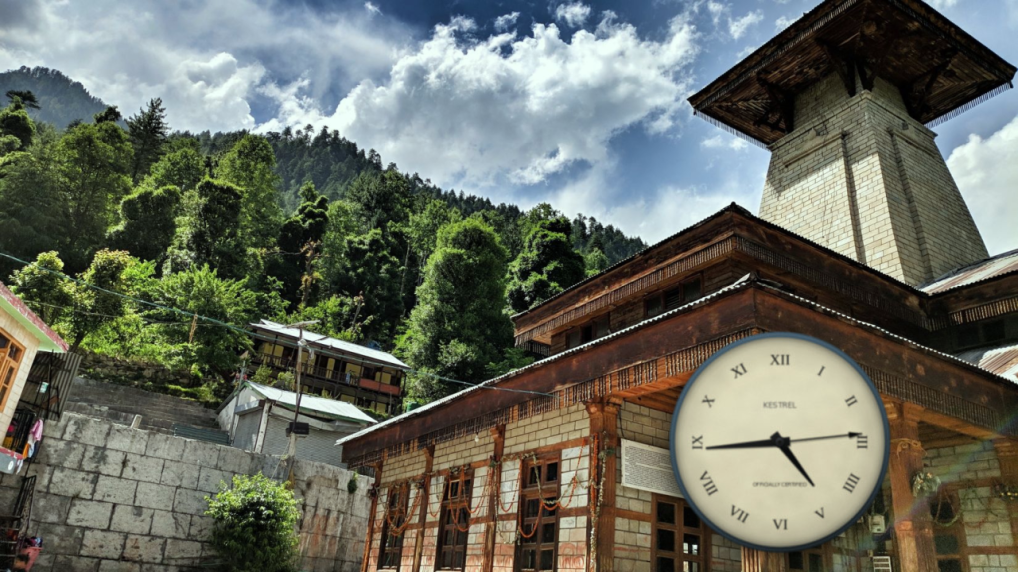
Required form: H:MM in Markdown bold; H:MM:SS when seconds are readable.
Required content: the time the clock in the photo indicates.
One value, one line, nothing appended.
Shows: **4:44:14**
